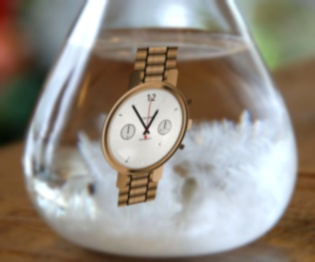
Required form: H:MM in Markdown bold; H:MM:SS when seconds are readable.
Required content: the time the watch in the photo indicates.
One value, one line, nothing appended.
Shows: **12:54**
